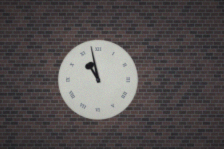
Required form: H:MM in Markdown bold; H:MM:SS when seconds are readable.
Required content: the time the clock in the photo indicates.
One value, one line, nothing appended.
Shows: **10:58**
